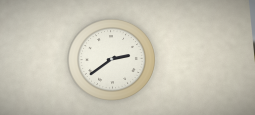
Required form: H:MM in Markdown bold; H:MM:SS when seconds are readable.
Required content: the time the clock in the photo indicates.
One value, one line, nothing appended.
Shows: **2:39**
